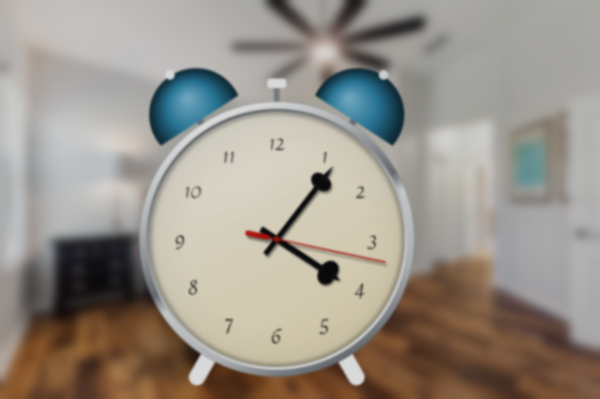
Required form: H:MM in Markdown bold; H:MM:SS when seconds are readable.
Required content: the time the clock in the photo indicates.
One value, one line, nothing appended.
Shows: **4:06:17**
